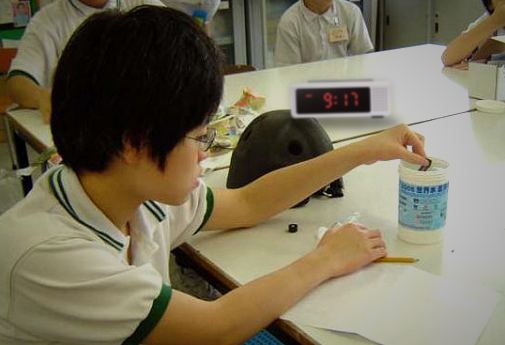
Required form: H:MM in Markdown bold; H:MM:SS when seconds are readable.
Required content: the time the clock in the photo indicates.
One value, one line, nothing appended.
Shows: **9:17**
